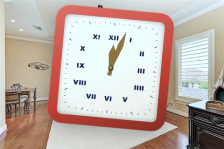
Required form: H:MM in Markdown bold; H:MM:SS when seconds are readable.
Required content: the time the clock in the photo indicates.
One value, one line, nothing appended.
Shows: **12:03**
